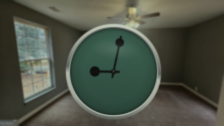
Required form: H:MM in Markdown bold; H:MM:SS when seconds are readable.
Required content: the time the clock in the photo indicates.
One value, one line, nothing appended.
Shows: **9:02**
